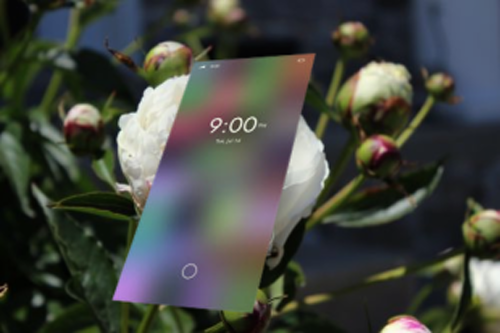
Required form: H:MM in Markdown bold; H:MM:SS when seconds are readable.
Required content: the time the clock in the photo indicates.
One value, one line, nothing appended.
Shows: **9:00**
